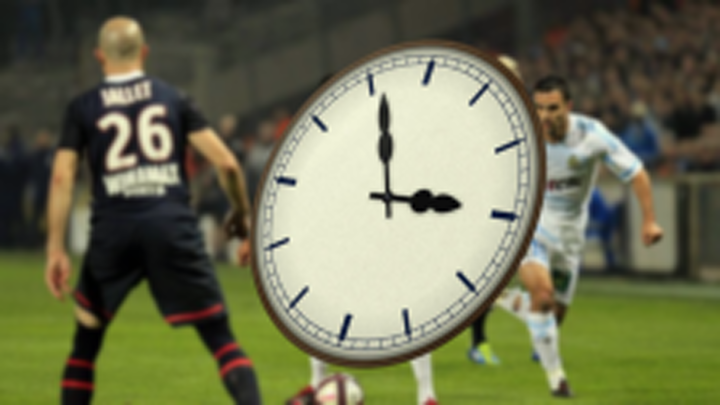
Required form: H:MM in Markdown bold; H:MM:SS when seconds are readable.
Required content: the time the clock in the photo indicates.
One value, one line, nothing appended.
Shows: **2:56**
